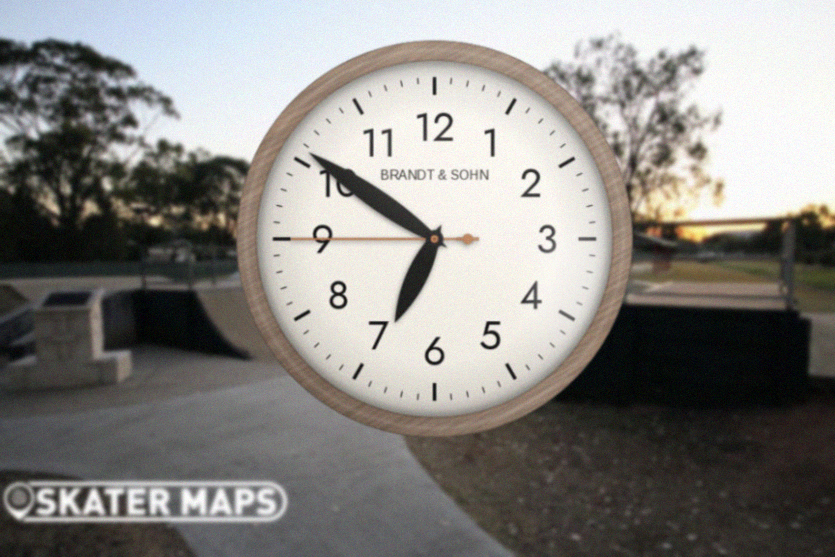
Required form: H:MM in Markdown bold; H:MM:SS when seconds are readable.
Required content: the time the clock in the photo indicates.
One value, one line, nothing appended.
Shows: **6:50:45**
